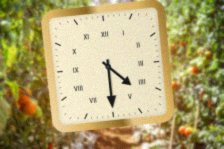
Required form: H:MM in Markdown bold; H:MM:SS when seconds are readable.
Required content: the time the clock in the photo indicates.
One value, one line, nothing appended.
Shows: **4:30**
